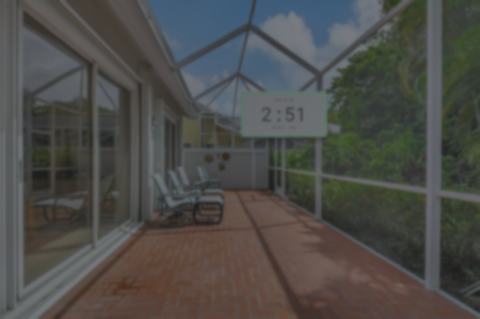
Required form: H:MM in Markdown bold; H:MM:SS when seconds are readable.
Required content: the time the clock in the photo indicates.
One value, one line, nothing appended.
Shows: **2:51**
